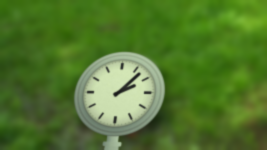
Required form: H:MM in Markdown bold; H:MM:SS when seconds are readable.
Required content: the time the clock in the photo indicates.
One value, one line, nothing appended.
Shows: **2:07**
